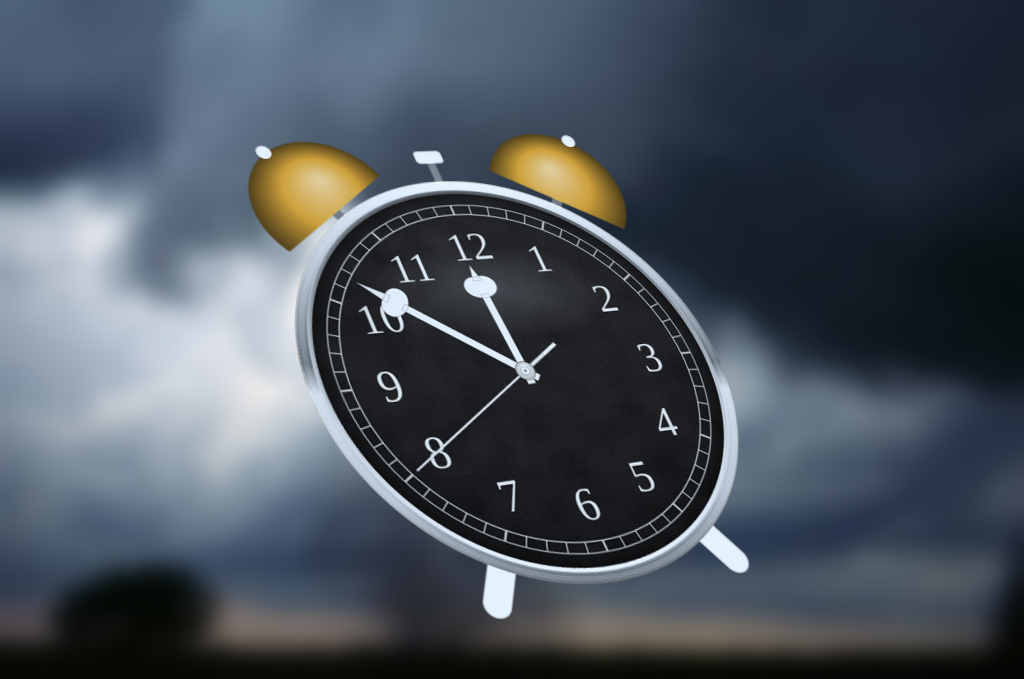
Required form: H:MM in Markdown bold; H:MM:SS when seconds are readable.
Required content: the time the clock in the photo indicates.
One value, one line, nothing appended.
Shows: **11:51:40**
